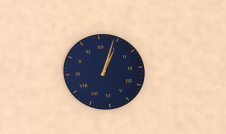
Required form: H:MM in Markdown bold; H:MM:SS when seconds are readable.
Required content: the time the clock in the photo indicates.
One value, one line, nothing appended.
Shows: **1:04**
